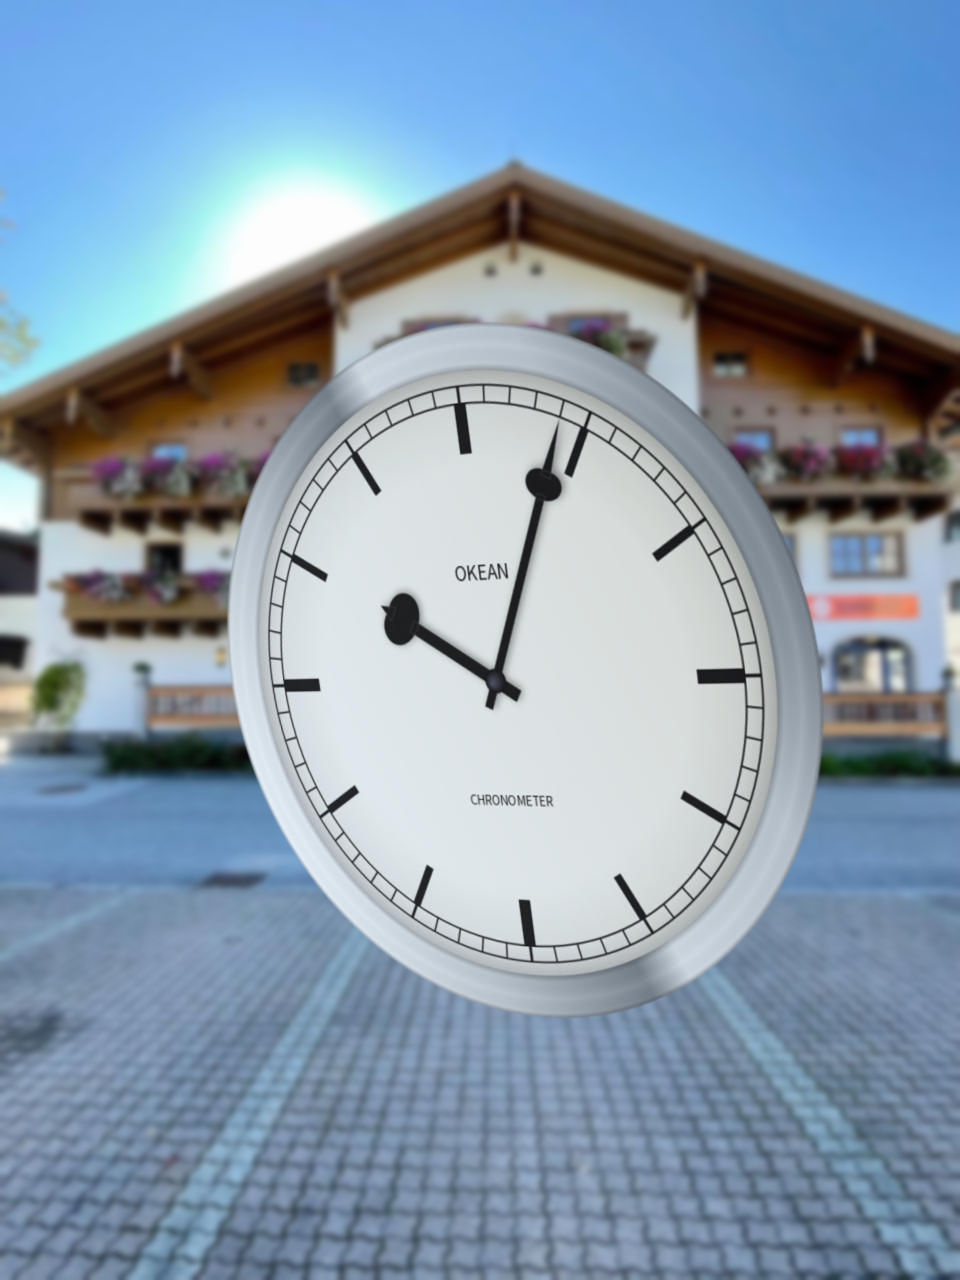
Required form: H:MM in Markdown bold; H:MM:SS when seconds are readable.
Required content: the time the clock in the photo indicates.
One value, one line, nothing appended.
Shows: **10:04**
